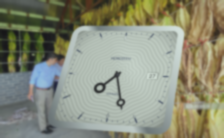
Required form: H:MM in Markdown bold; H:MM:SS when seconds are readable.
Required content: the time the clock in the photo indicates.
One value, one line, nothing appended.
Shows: **7:27**
